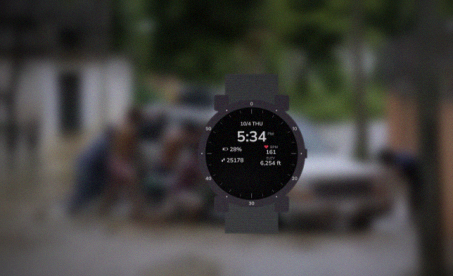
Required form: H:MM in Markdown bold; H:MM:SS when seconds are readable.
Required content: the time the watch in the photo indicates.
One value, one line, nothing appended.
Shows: **5:34**
